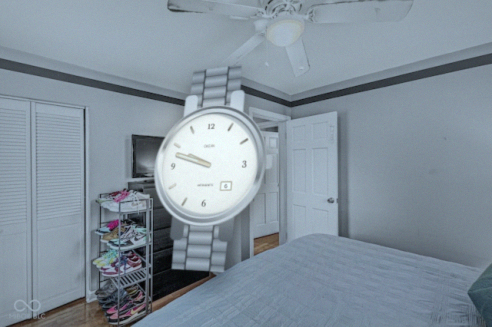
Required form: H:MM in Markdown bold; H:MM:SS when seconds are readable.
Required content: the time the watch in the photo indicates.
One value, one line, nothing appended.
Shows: **9:48**
